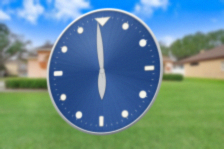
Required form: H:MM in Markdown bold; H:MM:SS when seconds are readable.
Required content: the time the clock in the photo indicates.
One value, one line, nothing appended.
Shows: **5:59**
